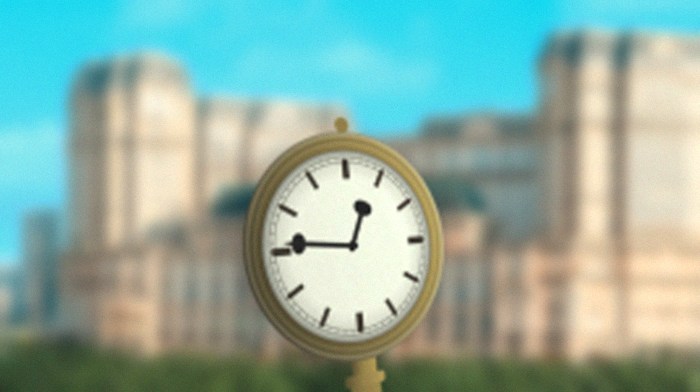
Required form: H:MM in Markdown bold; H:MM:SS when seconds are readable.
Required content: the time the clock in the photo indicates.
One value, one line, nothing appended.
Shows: **12:46**
